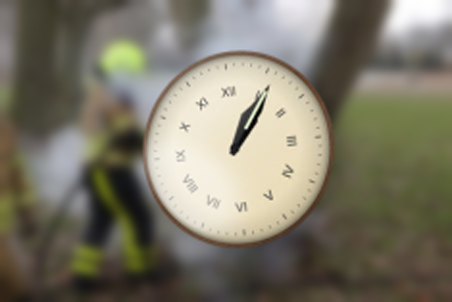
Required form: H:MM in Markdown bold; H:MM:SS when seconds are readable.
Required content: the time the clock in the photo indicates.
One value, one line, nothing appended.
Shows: **1:06**
